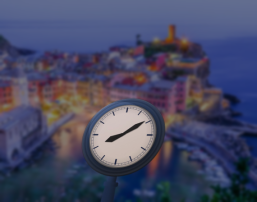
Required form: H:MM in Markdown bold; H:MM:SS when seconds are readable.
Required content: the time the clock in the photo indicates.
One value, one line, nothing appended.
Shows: **8:09**
